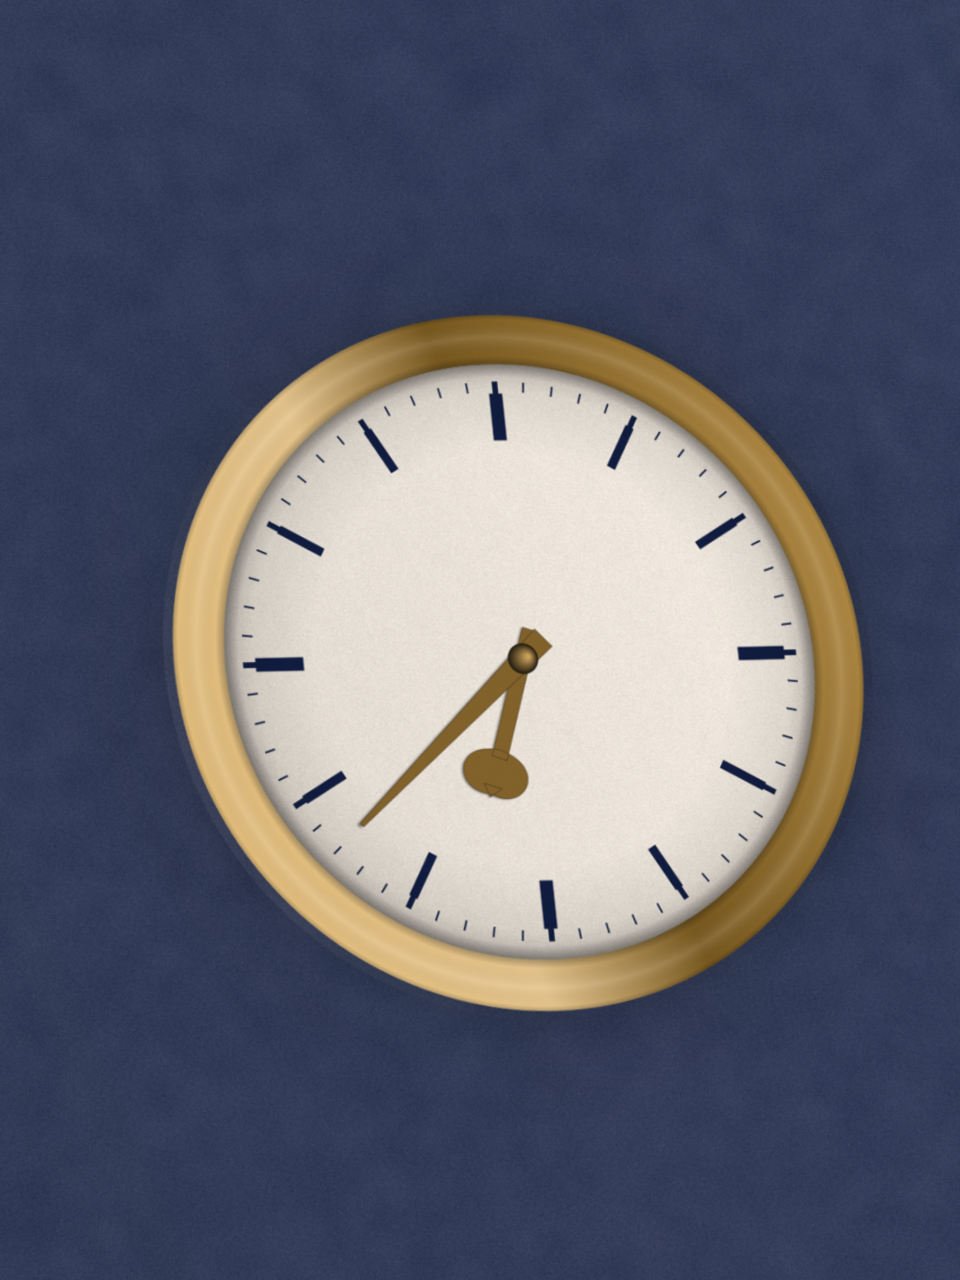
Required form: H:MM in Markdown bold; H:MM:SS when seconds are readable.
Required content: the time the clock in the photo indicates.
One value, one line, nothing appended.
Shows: **6:38**
